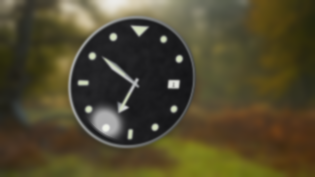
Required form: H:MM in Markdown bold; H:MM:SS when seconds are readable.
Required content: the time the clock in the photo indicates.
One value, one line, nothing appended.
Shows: **6:51**
